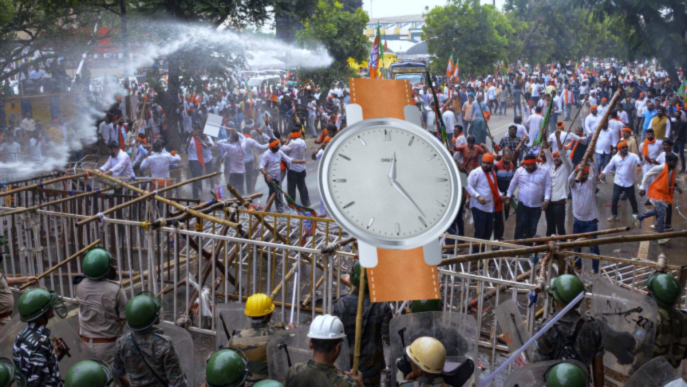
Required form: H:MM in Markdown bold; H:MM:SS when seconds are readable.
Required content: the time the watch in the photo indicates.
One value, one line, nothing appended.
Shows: **12:24**
